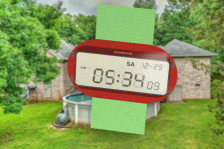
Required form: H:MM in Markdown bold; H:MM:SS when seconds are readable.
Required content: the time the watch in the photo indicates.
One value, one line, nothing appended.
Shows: **5:34:09**
